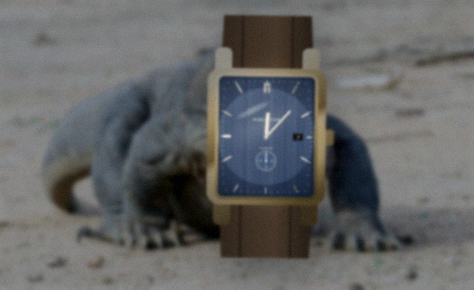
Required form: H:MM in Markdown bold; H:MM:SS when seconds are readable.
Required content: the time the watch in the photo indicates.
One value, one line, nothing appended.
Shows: **12:07**
